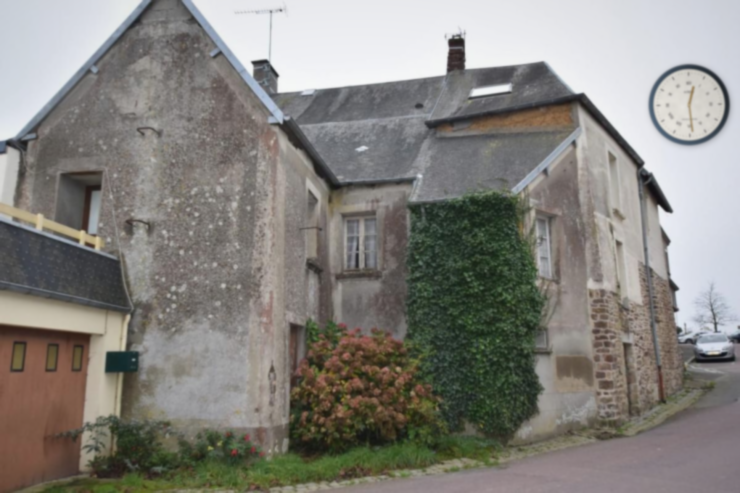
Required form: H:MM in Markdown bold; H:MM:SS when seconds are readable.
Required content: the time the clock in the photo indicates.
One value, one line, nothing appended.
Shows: **12:29**
